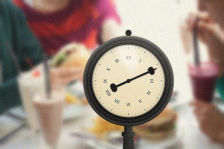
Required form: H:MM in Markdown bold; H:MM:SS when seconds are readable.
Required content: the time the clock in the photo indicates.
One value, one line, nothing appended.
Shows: **8:11**
